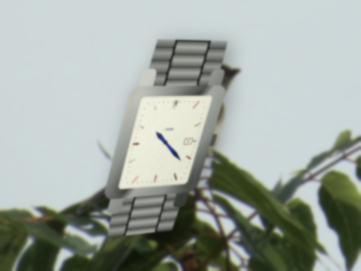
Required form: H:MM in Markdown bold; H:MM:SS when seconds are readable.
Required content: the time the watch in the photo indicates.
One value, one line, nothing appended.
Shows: **10:22**
